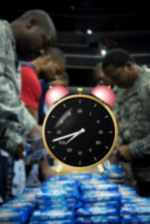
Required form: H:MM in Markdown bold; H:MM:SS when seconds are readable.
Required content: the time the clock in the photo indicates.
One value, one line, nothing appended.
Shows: **7:42**
